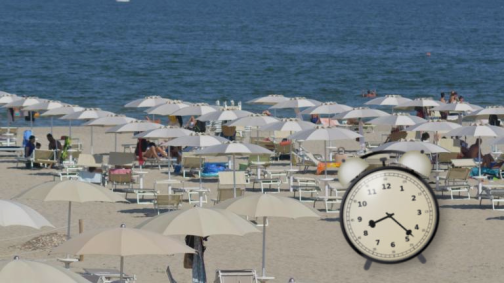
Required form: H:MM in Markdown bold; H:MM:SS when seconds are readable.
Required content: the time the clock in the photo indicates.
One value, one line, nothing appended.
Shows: **8:23**
